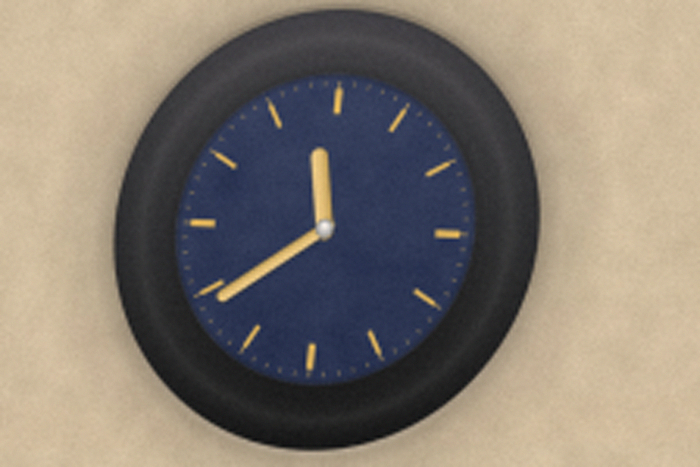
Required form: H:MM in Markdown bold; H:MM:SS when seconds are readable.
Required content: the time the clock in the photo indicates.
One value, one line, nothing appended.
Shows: **11:39**
